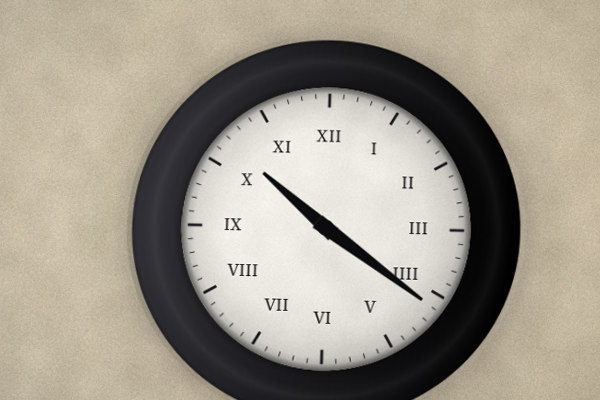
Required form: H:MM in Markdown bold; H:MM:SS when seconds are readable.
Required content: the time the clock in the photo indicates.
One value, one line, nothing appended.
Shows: **10:21**
